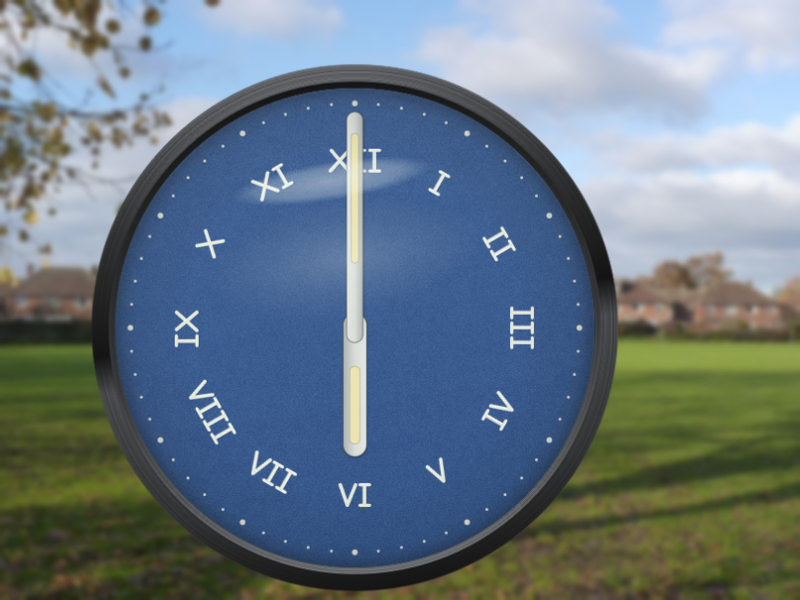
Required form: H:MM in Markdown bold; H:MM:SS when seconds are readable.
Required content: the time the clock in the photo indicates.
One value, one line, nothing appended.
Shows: **6:00**
